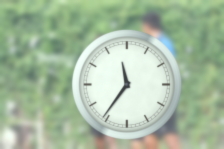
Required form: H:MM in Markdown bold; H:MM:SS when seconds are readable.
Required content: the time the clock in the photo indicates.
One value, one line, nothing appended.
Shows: **11:36**
